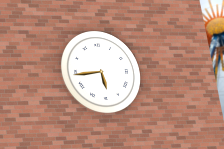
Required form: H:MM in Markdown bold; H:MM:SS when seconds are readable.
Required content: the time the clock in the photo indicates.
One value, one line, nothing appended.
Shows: **5:44**
